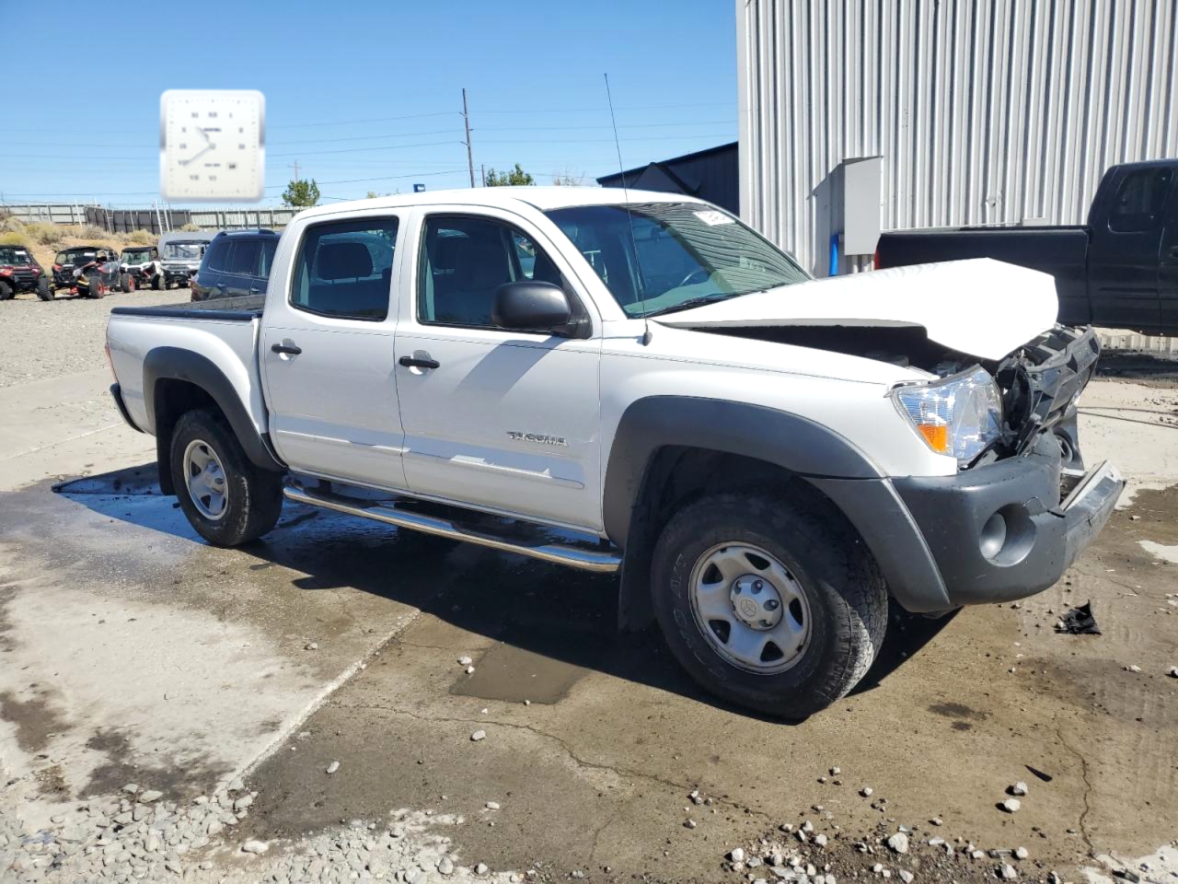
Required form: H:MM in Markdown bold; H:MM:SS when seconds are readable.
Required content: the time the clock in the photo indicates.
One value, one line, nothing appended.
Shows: **10:39**
